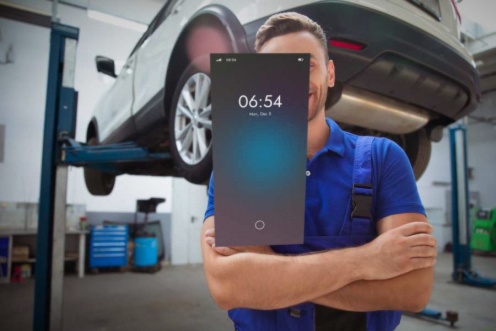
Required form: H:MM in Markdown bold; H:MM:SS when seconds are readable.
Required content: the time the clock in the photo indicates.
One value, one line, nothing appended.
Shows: **6:54**
